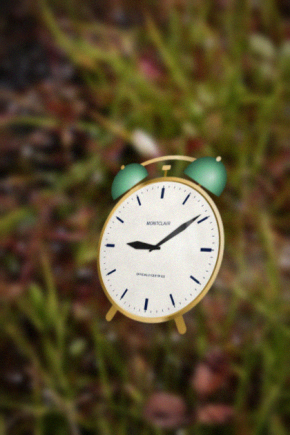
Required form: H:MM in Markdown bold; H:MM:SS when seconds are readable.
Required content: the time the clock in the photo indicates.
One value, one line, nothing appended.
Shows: **9:09**
